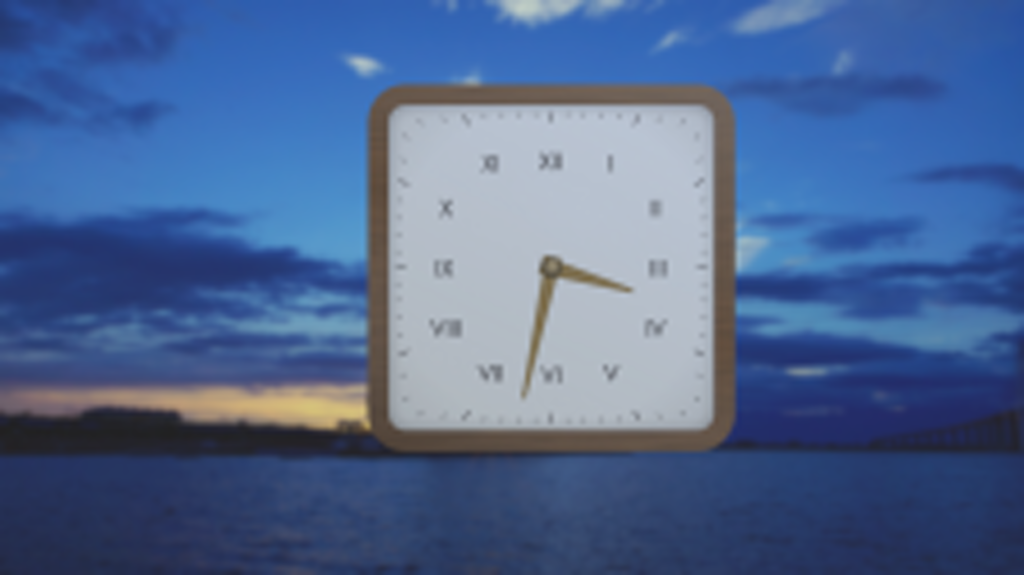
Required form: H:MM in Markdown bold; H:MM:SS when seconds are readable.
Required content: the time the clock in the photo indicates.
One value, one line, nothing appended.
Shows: **3:32**
